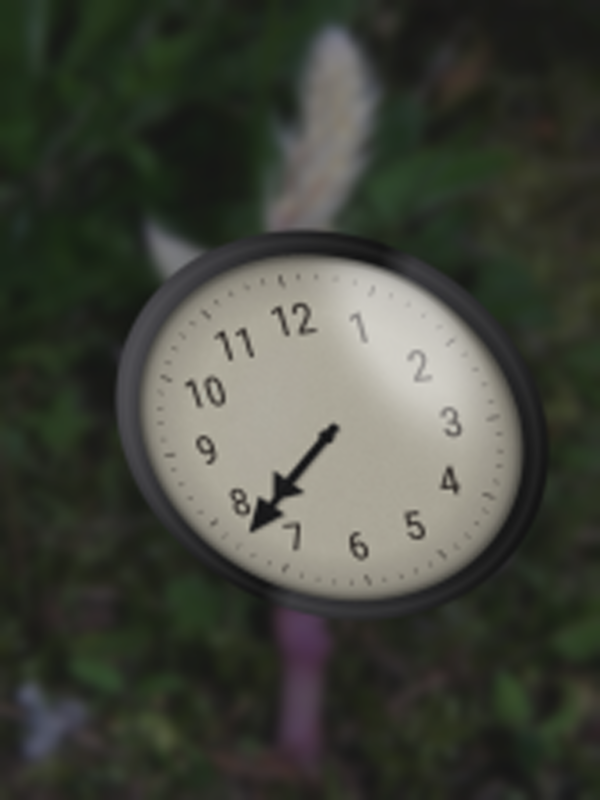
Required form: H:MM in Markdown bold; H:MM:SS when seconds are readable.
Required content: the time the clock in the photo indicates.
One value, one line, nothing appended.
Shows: **7:38**
